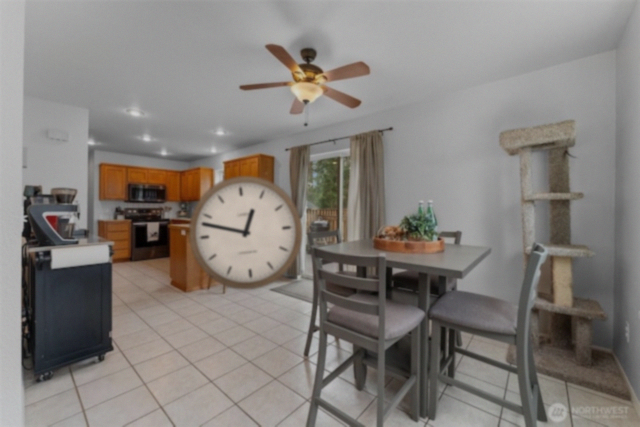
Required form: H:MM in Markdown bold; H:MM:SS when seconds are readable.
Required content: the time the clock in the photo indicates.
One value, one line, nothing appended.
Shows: **12:48**
